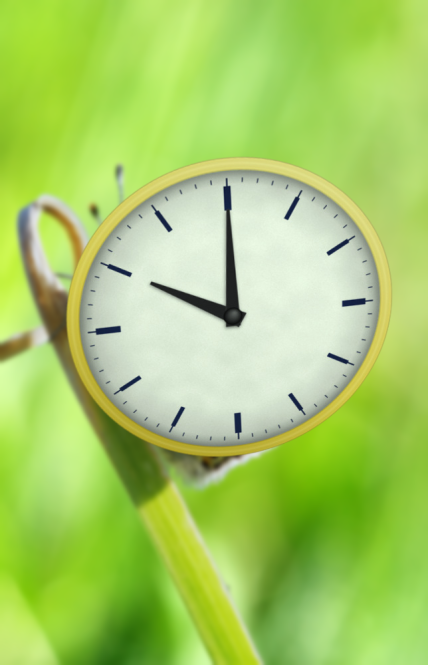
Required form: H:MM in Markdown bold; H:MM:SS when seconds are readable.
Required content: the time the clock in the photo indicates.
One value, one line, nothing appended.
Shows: **10:00**
